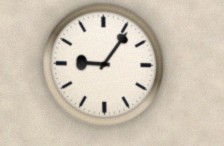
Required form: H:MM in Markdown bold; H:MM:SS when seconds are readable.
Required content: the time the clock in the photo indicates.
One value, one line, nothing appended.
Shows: **9:06**
